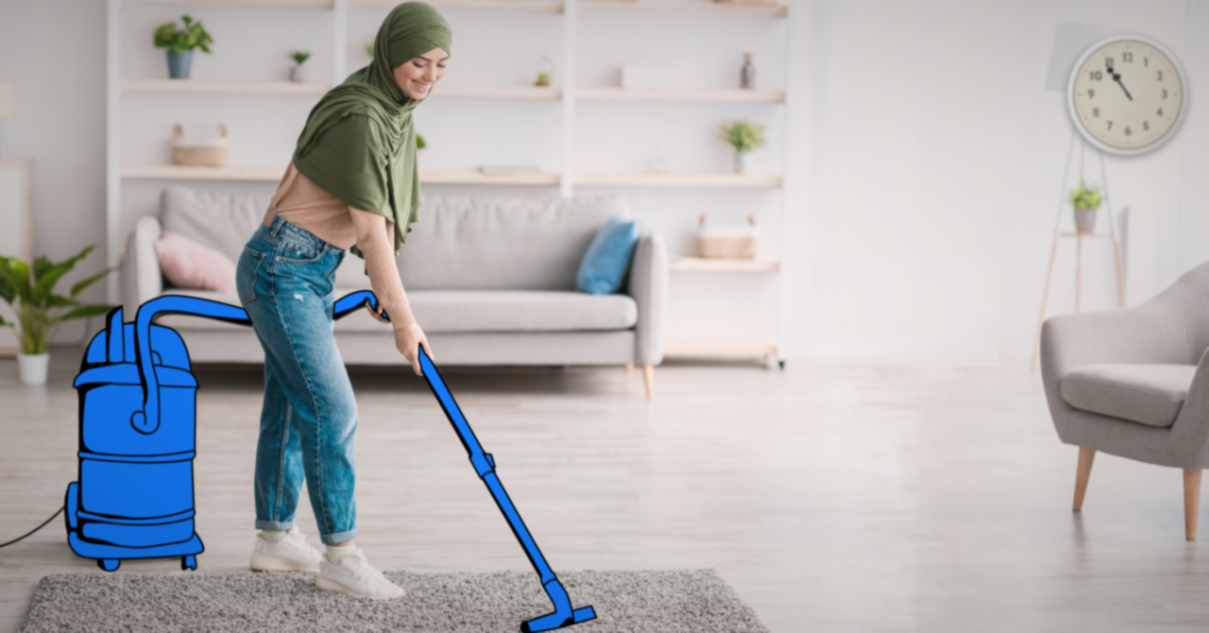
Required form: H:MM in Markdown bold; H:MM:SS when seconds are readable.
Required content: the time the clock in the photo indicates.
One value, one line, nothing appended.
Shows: **10:54**
